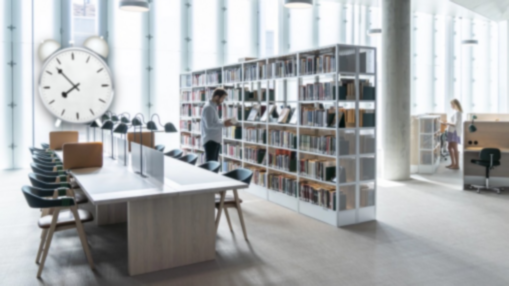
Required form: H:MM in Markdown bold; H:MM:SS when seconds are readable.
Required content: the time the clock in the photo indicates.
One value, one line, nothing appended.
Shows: **7:53**
